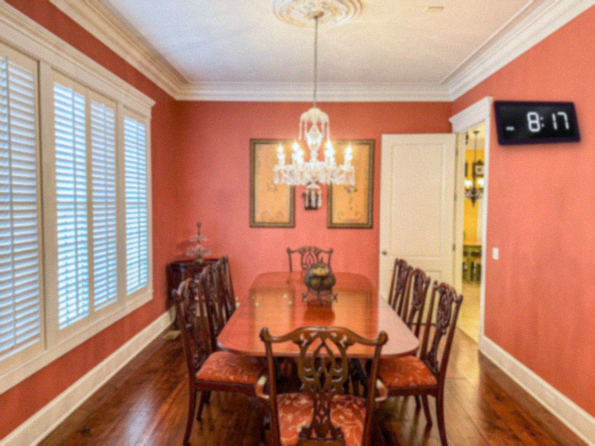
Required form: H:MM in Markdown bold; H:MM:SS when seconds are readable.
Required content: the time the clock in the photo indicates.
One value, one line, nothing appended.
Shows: **8:17**
